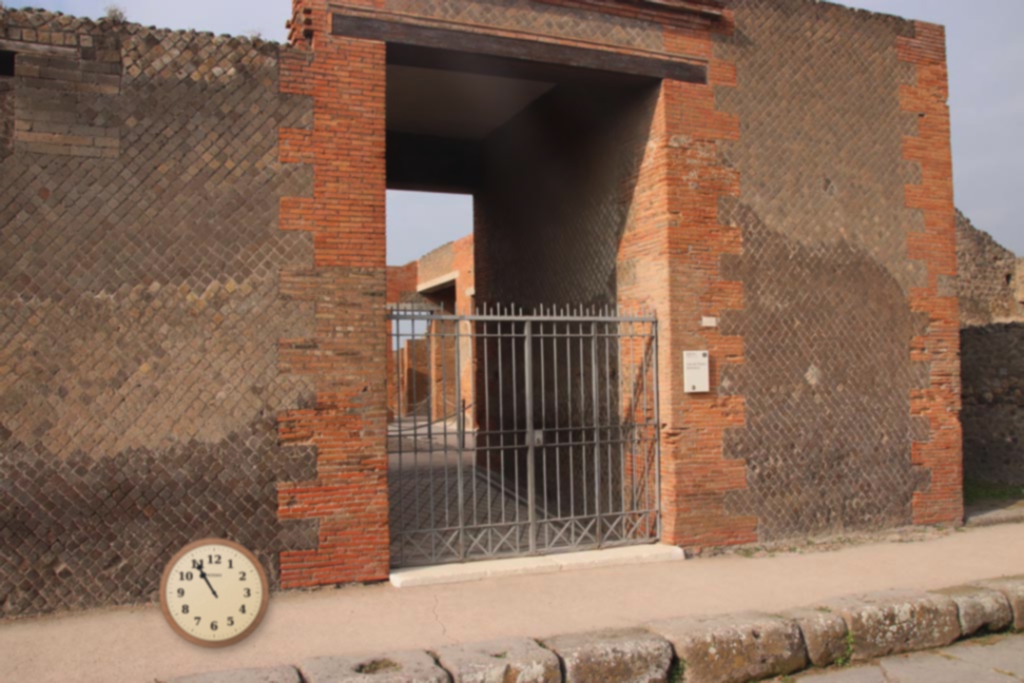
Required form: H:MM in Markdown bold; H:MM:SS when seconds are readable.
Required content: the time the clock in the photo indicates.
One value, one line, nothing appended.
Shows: **10:55**
